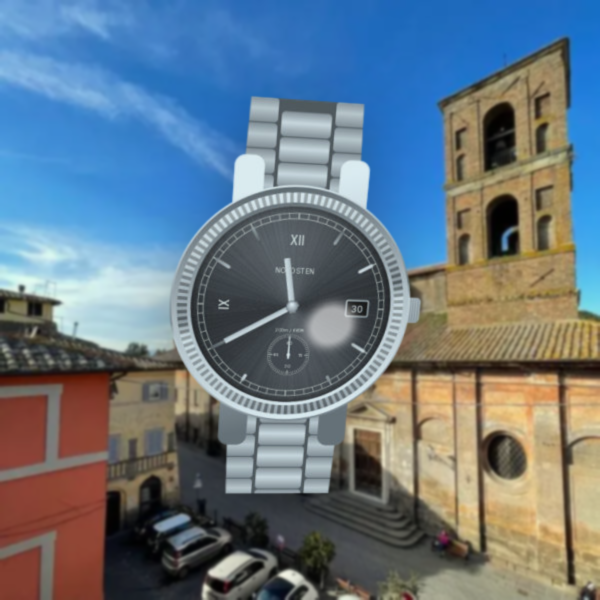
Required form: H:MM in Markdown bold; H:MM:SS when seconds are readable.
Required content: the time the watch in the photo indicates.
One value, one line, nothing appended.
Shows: **11:40**
